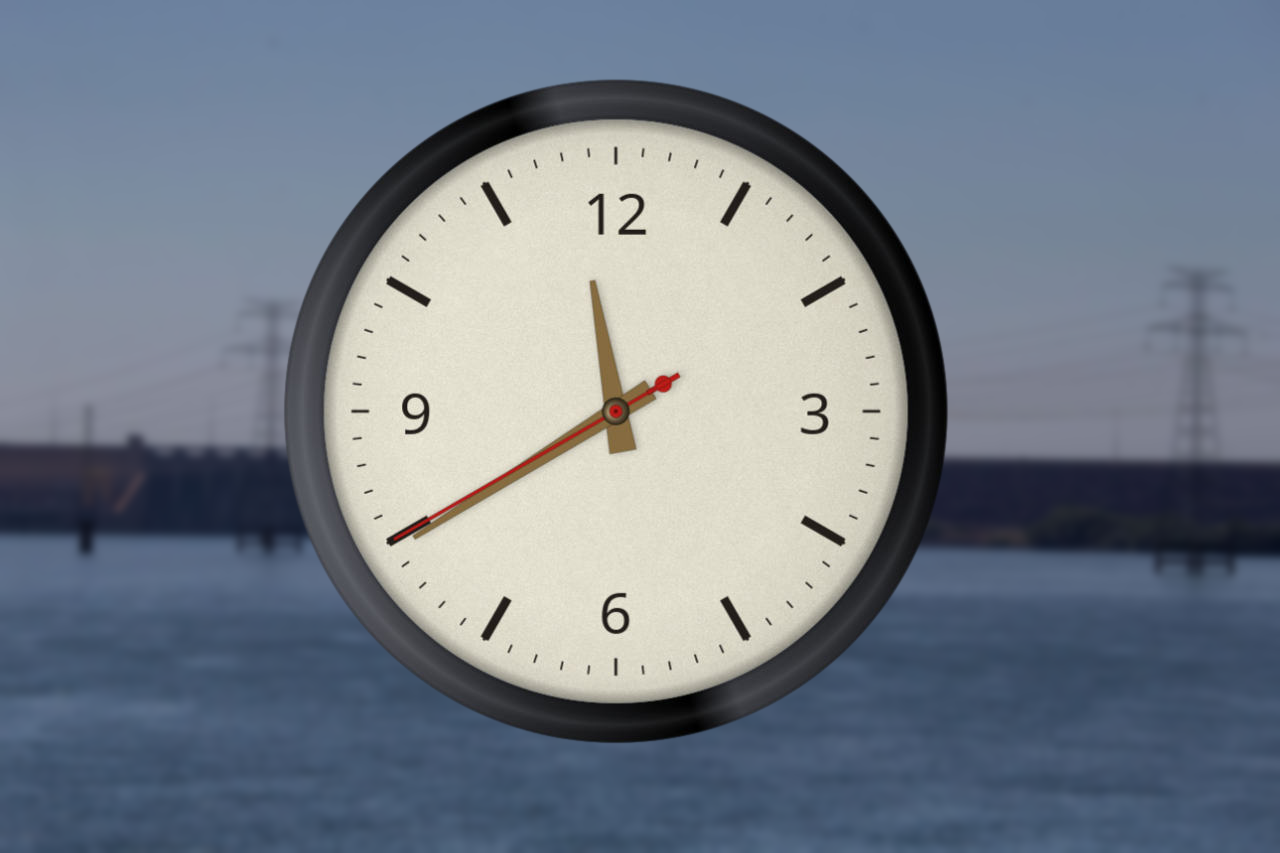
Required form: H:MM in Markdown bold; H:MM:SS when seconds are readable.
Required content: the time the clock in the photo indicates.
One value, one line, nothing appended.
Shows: **11:39:40**
